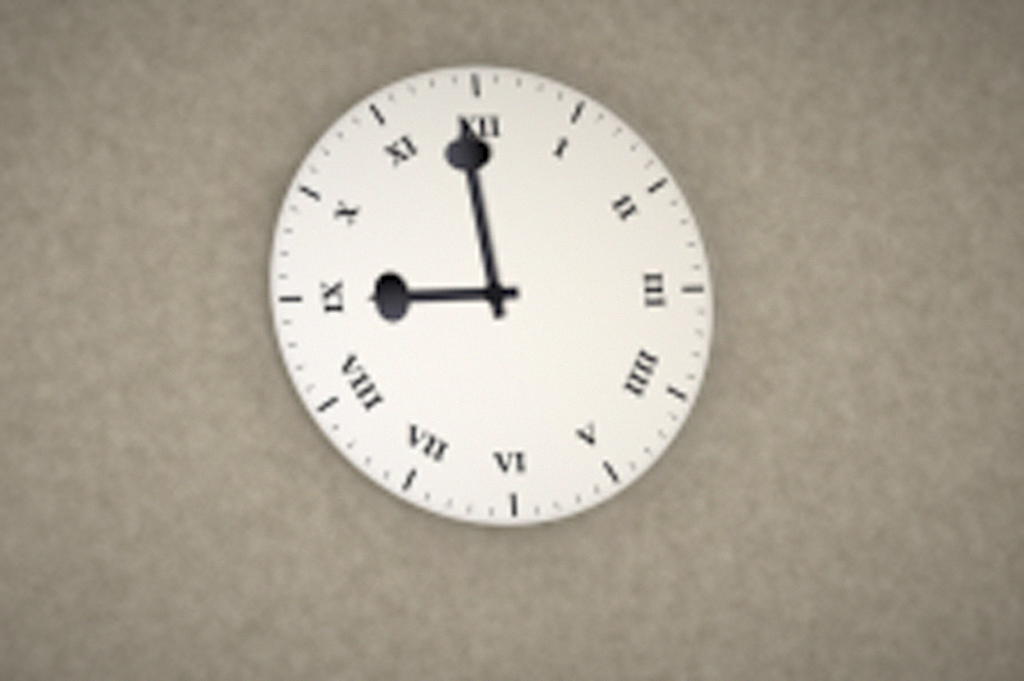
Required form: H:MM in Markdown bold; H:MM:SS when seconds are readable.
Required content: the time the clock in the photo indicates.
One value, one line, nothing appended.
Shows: **8:59**
